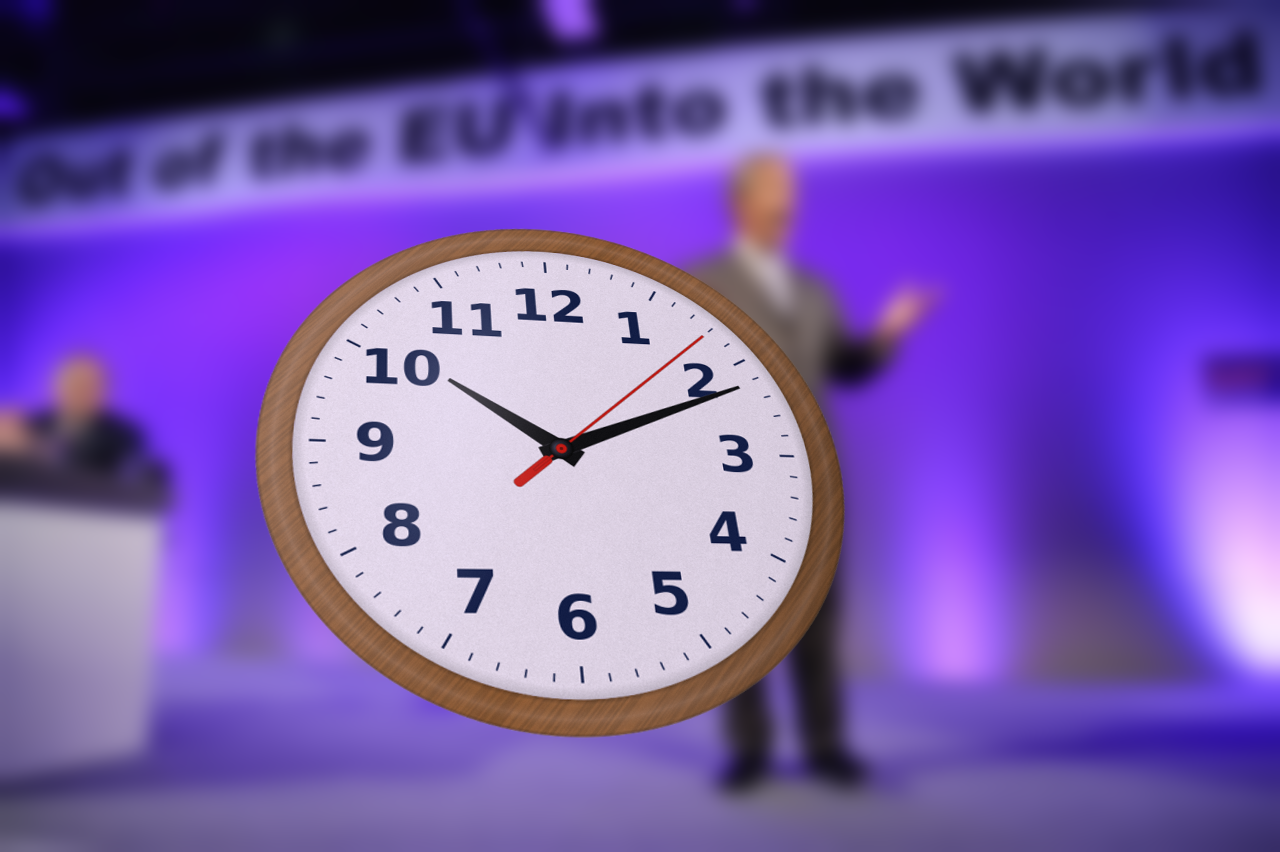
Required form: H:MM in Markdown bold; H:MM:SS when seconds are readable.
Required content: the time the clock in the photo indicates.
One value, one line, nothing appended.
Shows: **10:11:08**
